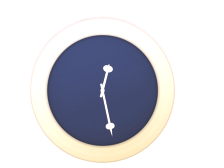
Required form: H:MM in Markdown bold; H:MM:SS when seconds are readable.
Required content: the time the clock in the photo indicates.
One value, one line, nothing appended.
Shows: **12:28**
